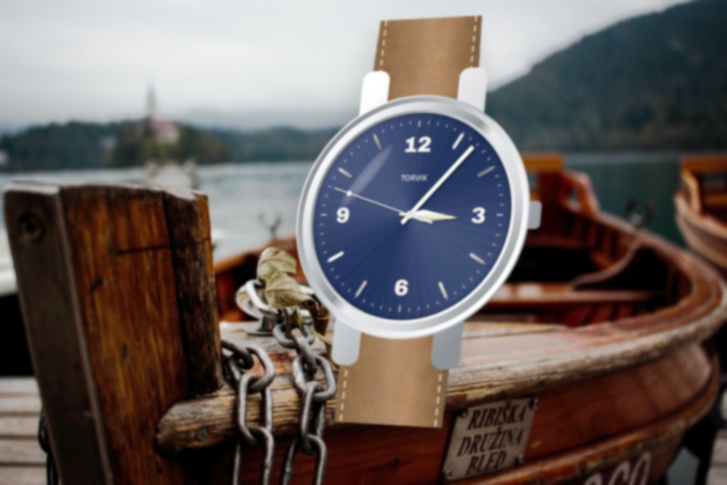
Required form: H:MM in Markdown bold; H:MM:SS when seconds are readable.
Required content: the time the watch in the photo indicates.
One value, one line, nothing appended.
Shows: **3:06:48**
